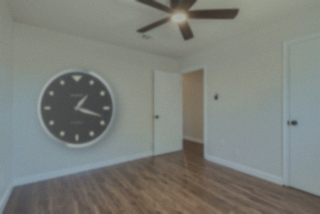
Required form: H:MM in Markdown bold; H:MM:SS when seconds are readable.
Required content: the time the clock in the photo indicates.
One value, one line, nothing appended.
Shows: **1:18**
